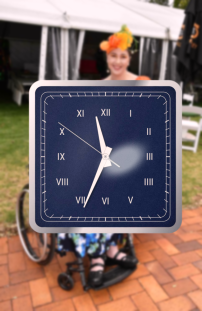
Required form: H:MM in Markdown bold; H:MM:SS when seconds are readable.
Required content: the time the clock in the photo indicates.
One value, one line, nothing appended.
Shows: **11:33:51**
